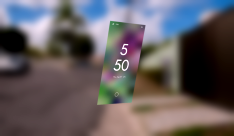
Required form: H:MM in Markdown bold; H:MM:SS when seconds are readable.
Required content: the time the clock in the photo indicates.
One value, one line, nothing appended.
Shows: **5:50**
